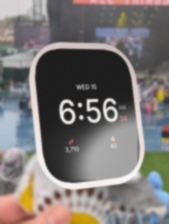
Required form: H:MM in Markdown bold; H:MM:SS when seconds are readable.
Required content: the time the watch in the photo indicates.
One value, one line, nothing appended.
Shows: **6:56**
